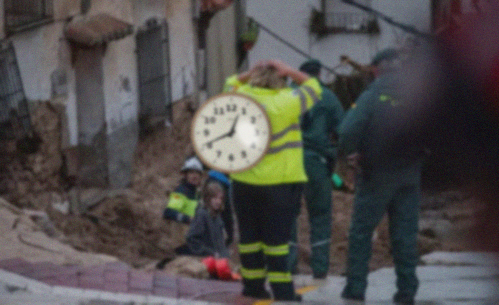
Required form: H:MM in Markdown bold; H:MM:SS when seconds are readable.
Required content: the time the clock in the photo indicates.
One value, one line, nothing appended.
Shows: **12:41**
